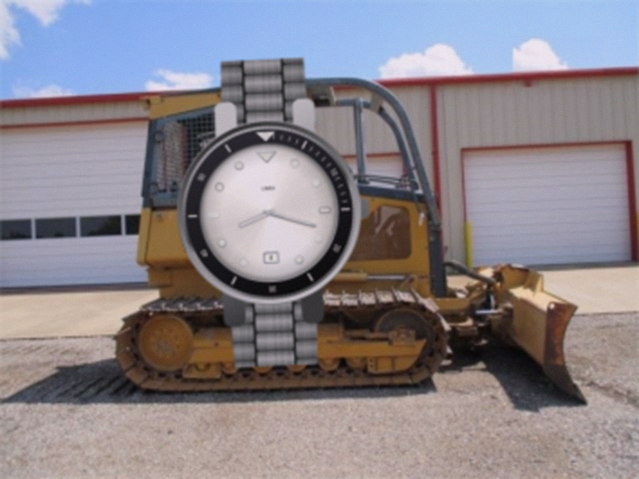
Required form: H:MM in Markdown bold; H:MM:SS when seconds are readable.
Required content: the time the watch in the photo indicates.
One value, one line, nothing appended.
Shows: **8:18**
